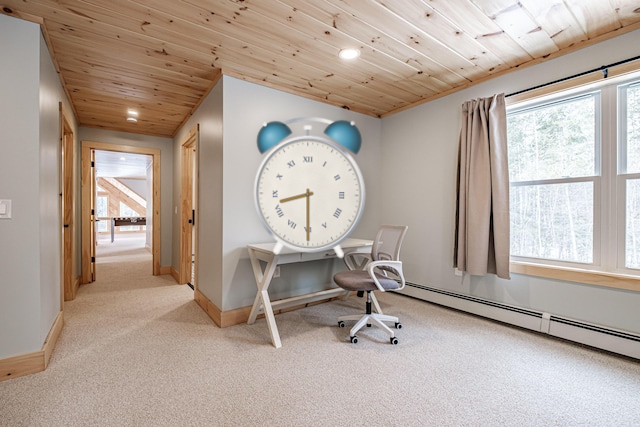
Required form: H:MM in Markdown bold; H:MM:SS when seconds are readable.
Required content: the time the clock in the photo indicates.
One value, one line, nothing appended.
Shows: **8:30**
